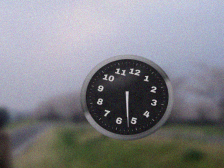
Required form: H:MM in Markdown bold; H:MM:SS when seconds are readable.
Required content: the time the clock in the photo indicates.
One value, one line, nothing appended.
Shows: **5:27**
